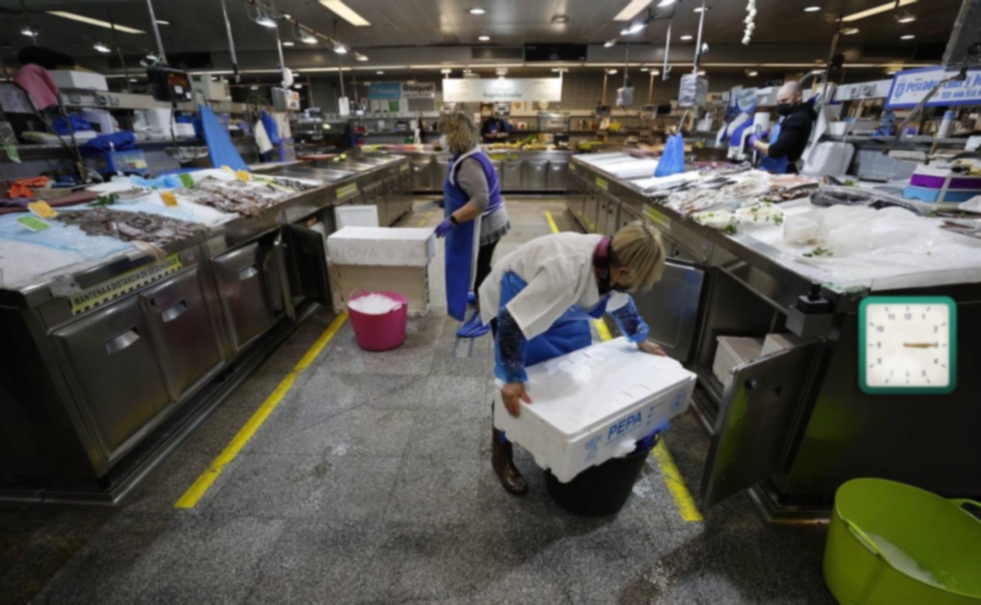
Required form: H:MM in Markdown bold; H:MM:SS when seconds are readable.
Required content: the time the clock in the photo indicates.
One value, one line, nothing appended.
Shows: **3:15**
